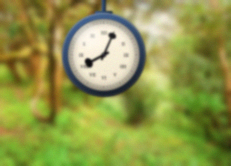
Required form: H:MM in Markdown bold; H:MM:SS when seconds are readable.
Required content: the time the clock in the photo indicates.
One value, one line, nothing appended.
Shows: **8:04**
